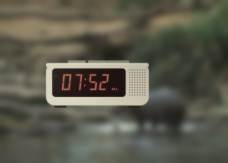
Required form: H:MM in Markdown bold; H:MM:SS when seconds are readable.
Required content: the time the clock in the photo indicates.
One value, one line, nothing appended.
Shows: **7:52**
